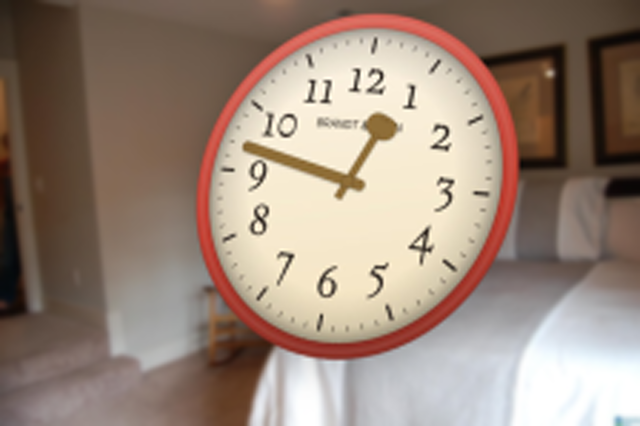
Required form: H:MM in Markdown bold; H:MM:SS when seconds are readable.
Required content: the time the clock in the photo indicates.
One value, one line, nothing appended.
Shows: **12:47**
